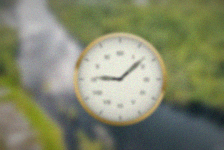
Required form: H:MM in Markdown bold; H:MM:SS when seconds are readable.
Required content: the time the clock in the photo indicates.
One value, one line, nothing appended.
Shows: **9:08**
